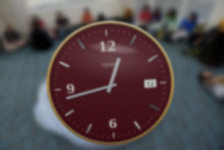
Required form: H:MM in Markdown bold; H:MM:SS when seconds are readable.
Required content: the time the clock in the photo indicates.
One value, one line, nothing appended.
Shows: **12:43**
